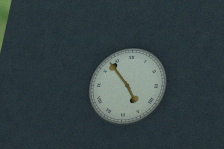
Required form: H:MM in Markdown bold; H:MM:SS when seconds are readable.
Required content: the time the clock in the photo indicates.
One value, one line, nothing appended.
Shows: **4:53**
